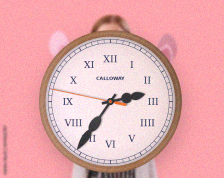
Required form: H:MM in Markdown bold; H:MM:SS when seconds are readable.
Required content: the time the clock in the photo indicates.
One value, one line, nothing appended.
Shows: **2:35:47**
